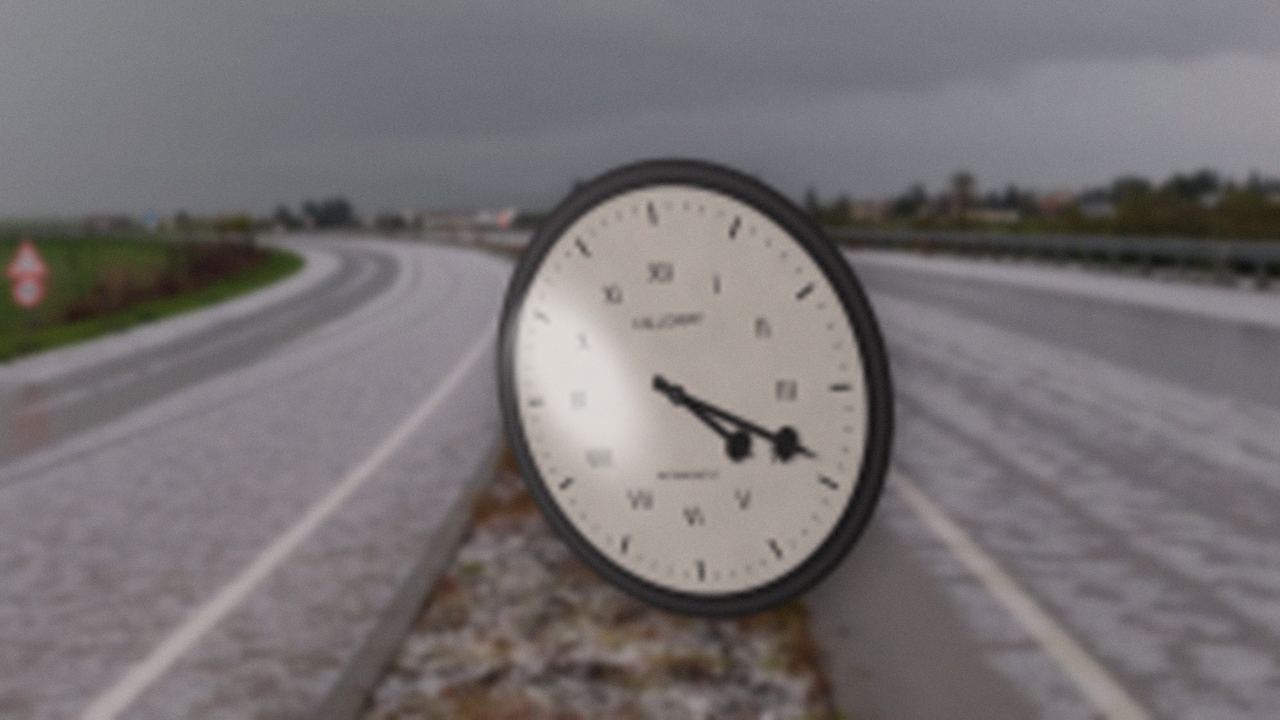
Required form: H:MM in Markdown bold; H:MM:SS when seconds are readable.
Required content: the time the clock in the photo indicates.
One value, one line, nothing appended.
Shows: **4:19**
